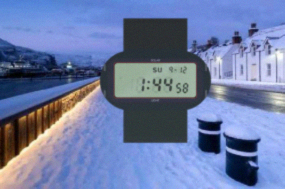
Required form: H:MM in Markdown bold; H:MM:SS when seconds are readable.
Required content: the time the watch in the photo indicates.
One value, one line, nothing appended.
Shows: **1:44:58**
